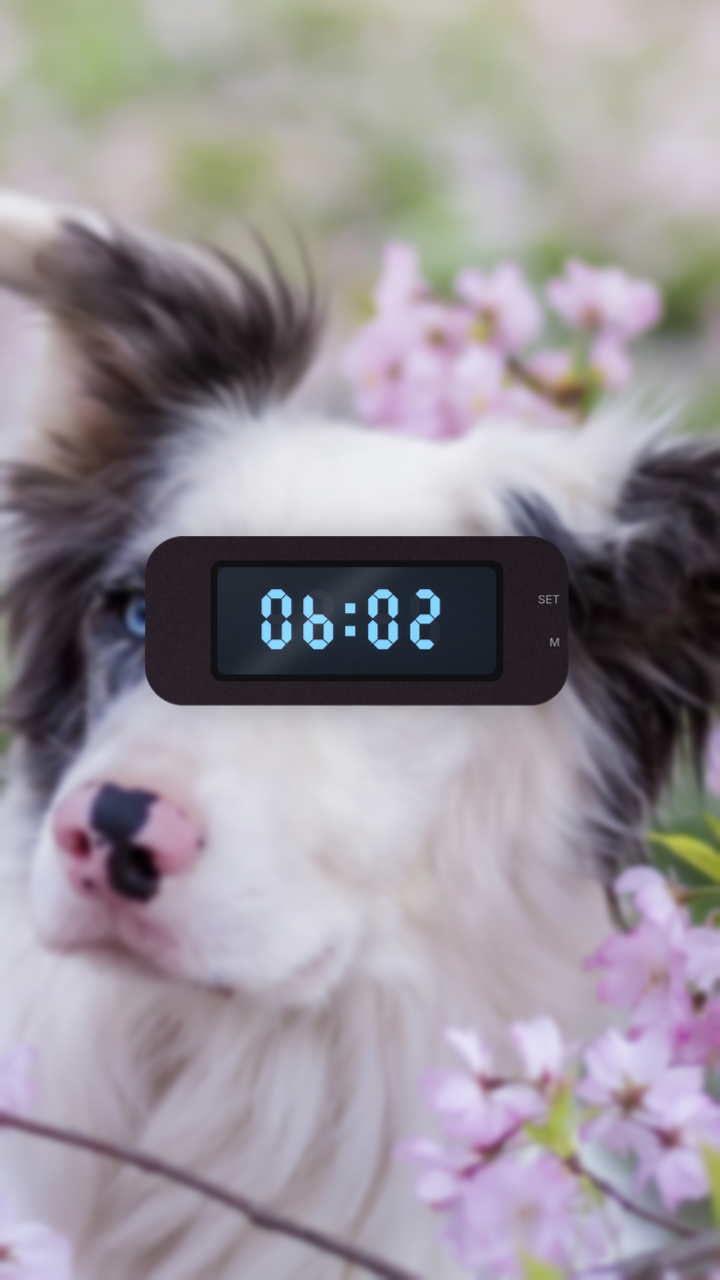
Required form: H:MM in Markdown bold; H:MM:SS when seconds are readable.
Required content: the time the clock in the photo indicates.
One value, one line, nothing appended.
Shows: **6:02**
